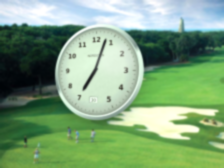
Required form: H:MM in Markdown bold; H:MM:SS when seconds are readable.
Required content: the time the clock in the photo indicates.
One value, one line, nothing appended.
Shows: **7:03**
